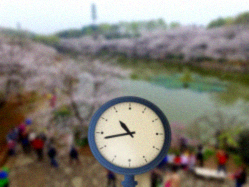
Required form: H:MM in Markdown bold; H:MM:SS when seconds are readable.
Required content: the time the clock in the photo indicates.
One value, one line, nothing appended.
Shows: **10:43**
